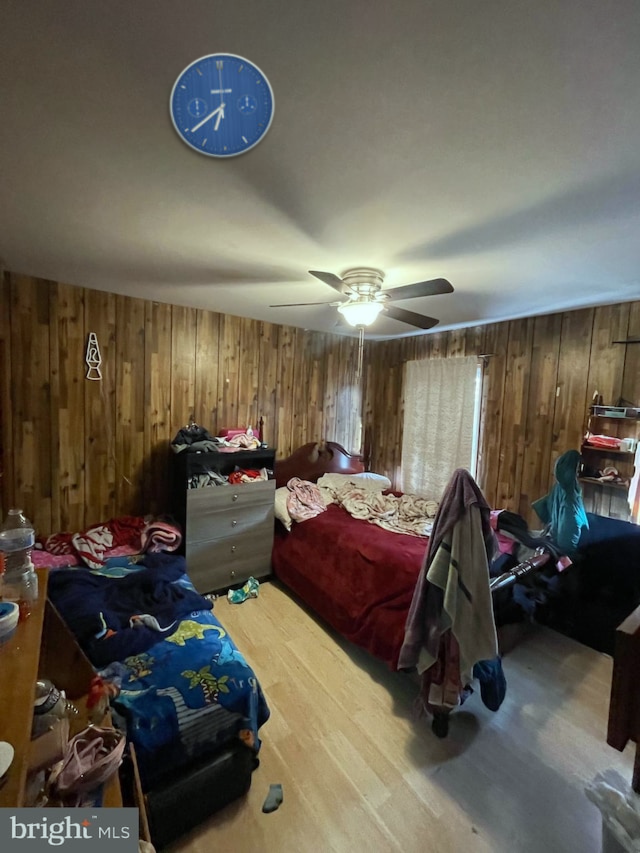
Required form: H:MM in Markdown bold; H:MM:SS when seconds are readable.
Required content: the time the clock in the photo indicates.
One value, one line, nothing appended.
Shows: **6:39**
